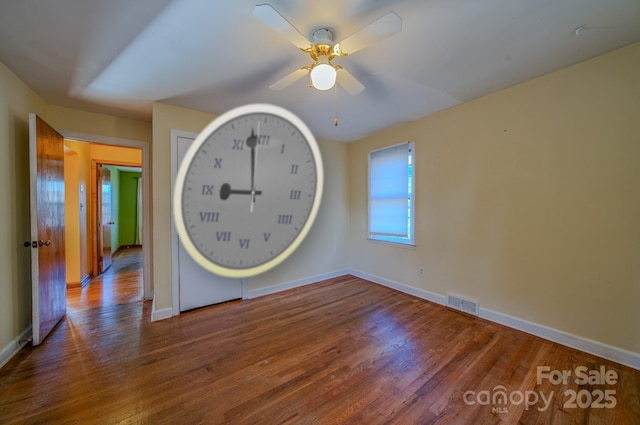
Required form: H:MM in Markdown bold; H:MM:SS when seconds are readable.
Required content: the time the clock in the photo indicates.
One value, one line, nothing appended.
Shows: **8:57:59**
